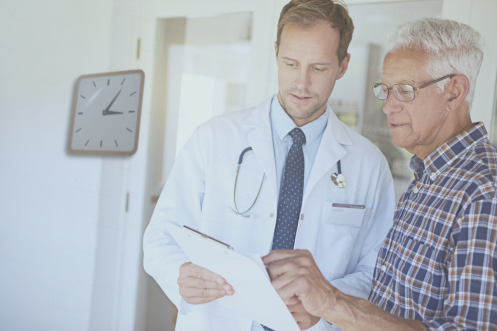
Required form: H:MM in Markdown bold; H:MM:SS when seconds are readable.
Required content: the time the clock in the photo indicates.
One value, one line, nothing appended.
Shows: **3:06**
